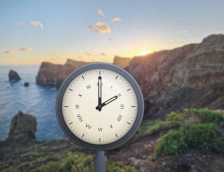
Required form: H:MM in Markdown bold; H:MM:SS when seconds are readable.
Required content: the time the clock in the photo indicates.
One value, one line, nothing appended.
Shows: **2:00**
